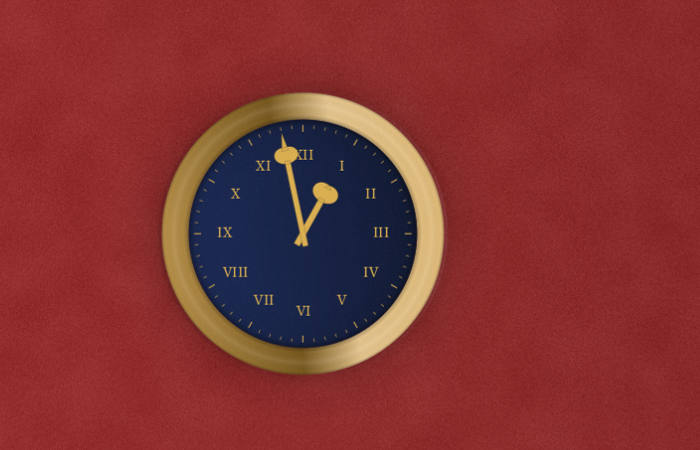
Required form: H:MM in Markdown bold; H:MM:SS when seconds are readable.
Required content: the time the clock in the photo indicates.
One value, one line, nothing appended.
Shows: **12:58**
